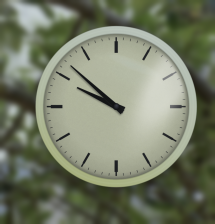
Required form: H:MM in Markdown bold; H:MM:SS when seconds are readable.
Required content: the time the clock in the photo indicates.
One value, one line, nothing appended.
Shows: **9:52**
